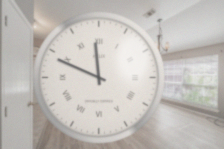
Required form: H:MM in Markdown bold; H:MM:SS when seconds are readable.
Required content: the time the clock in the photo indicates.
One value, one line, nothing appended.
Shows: **11:49**
